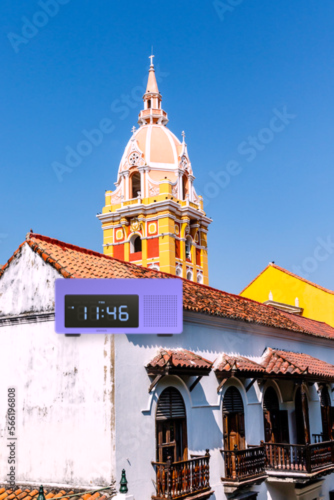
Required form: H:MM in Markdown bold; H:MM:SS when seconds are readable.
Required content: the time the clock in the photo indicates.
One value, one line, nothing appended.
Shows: **11:46**
